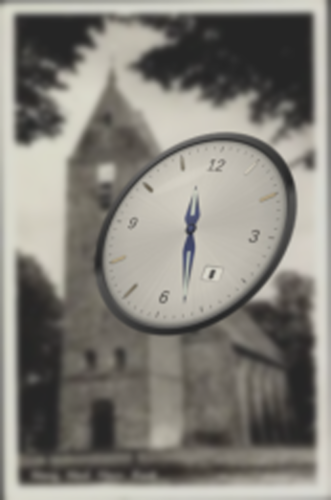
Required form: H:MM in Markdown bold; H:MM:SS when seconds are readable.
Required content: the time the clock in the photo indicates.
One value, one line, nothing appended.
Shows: **11:27**
